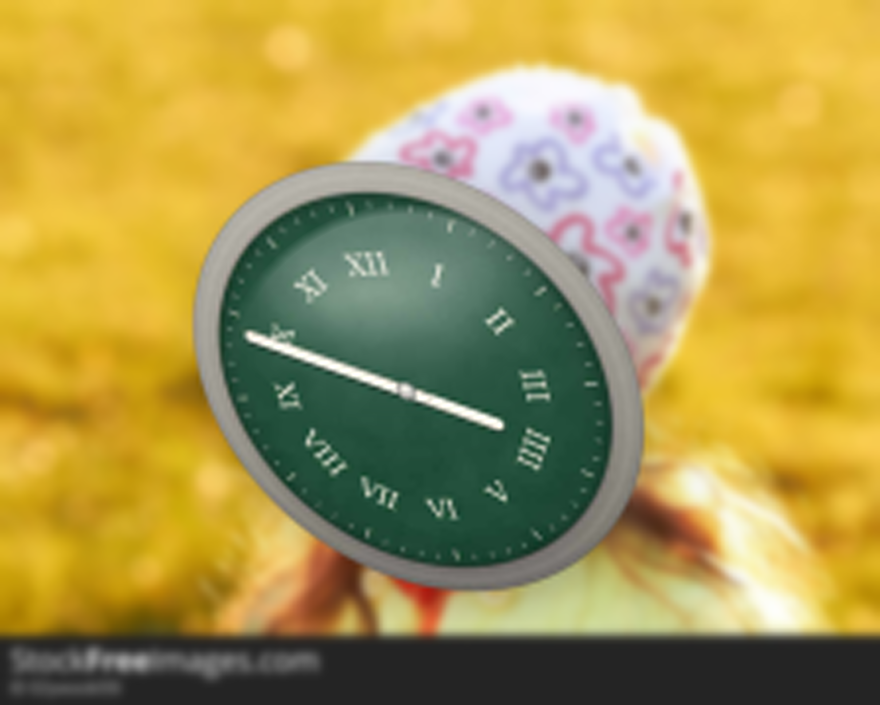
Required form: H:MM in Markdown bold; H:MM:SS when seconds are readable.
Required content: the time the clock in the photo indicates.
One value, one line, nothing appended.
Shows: **3:49**
